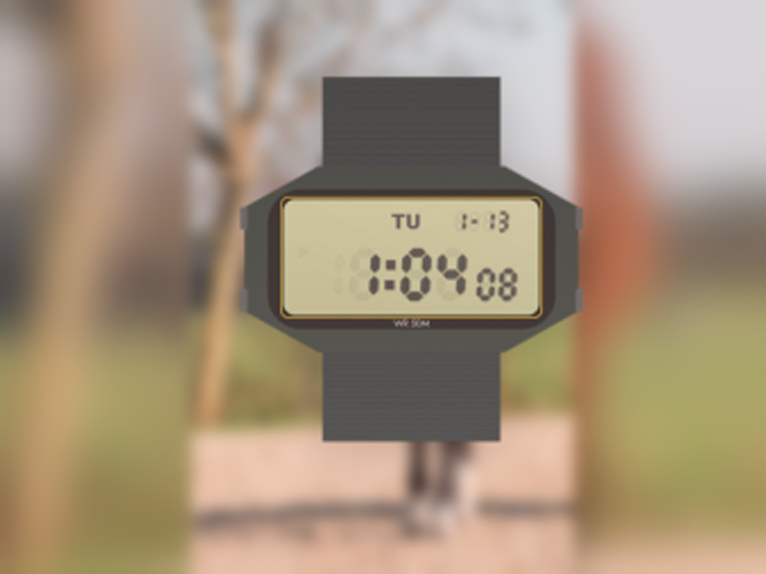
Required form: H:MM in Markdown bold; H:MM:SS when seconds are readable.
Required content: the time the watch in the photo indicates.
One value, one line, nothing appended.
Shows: **1:04:08**
